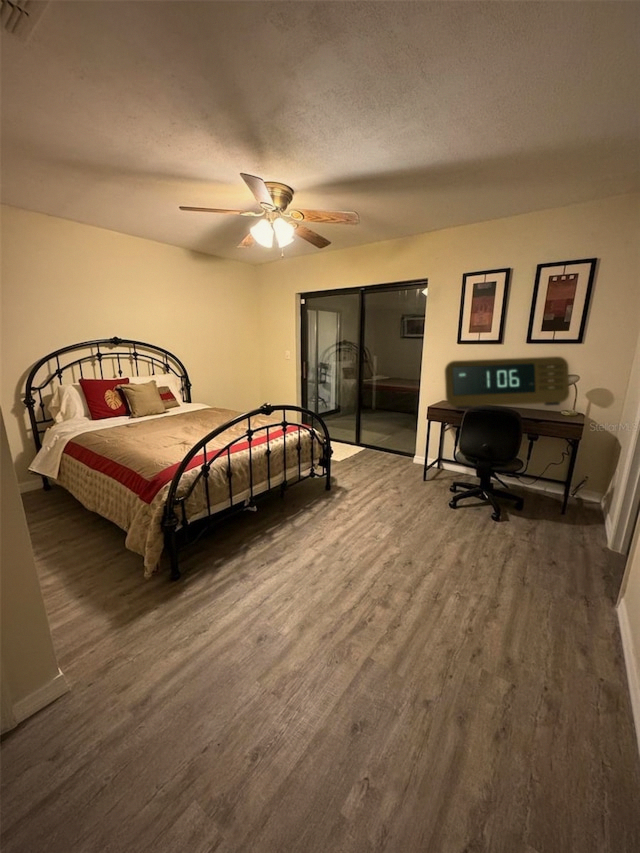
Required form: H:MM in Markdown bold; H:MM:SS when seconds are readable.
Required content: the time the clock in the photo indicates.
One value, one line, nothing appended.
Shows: **1:06**
